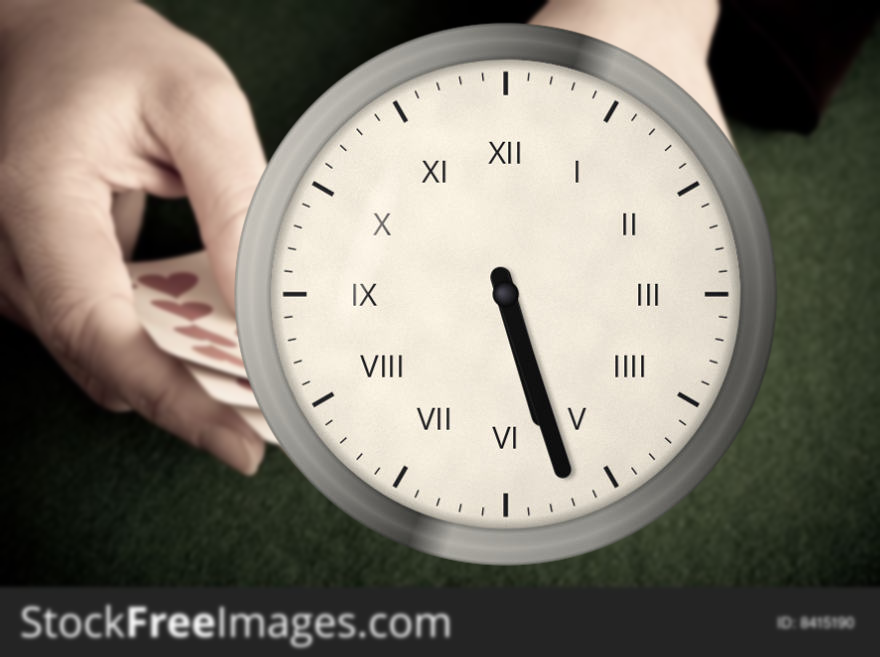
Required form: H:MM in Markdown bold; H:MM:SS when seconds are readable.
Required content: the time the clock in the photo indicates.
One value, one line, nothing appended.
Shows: **5:27**
